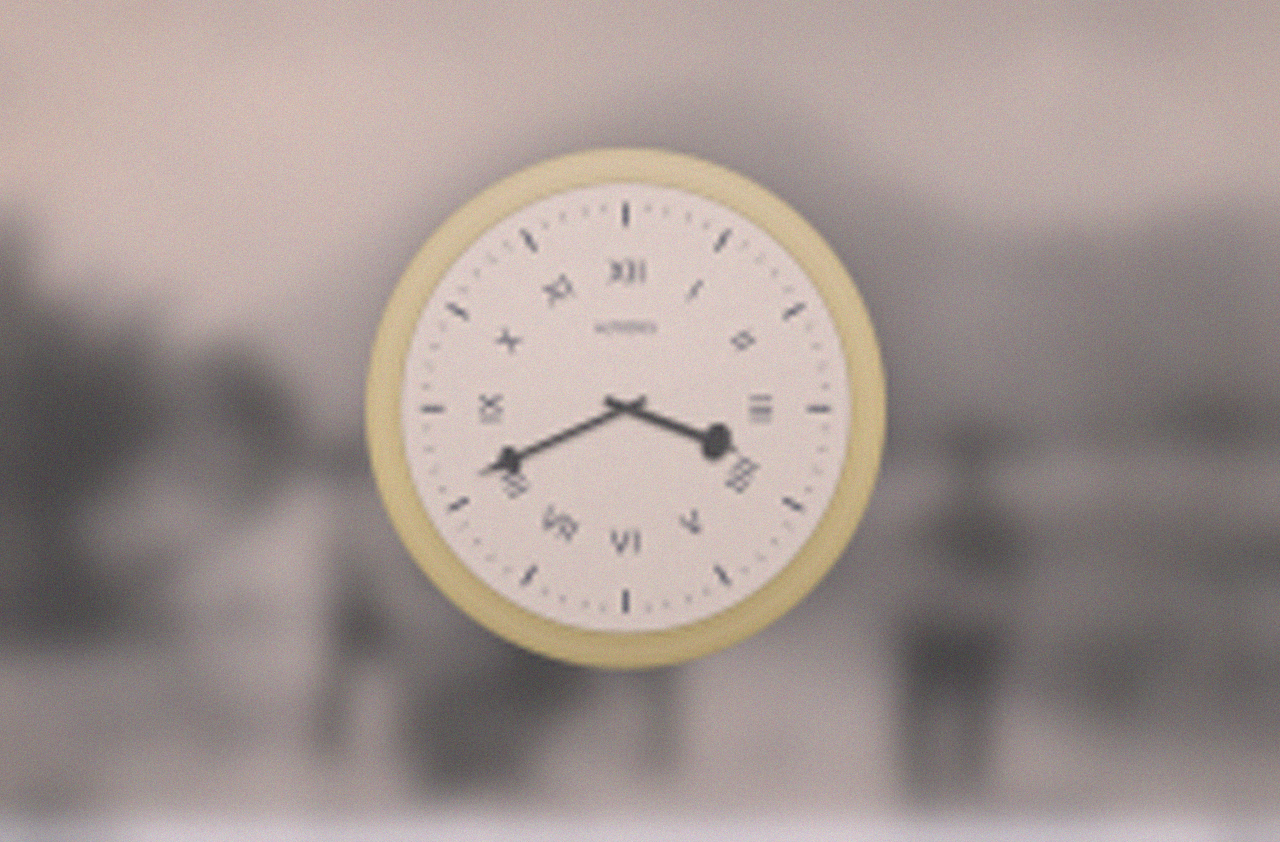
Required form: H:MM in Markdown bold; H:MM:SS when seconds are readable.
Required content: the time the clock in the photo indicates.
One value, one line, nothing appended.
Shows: **3:41**
